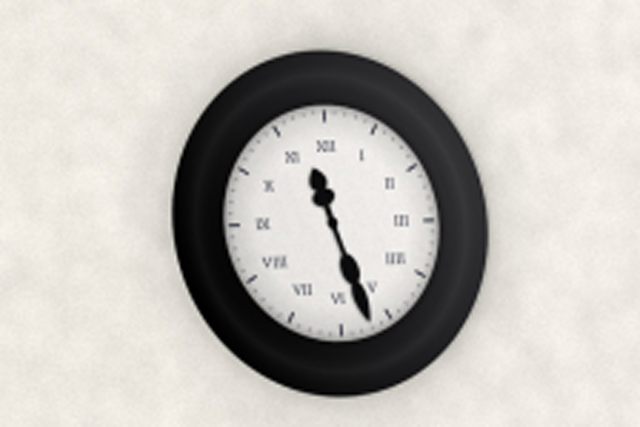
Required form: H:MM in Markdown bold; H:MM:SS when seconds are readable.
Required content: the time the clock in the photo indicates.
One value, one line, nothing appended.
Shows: **11:27**
